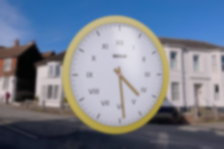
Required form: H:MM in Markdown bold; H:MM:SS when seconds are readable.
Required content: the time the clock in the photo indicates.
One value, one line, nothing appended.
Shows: **4:29**
